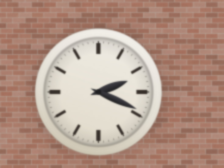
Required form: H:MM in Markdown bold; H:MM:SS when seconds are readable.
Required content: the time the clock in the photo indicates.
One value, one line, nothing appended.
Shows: **2:19**
